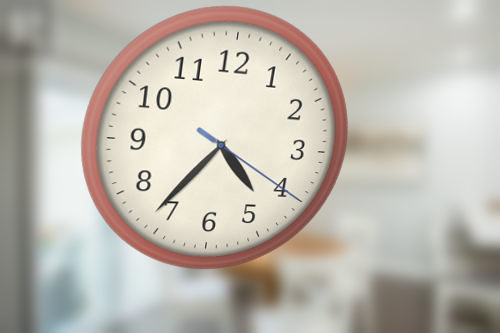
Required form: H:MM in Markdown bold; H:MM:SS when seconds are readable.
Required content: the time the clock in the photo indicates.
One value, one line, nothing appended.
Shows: **4:36:20**
